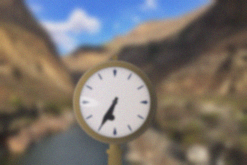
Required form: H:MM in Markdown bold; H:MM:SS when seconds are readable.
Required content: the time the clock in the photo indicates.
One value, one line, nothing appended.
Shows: **6:35**
